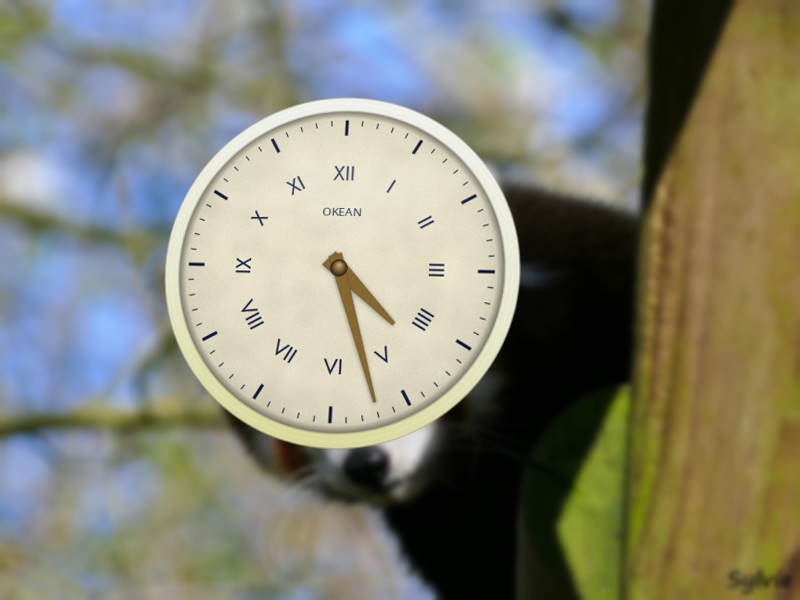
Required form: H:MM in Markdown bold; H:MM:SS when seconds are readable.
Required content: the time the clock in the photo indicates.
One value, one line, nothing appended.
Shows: **4:27**
